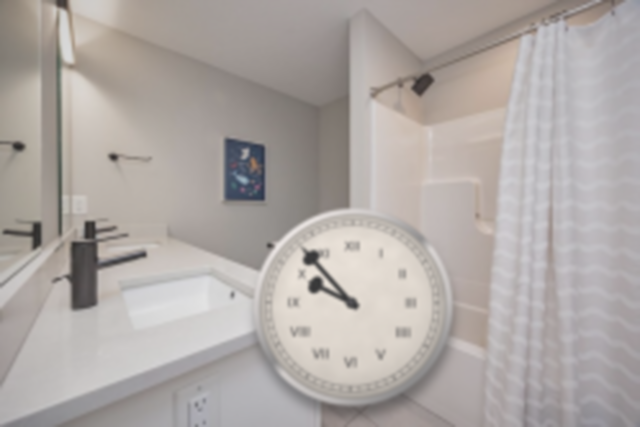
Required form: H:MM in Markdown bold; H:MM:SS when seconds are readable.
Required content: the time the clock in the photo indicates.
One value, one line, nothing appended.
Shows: **9:53**
